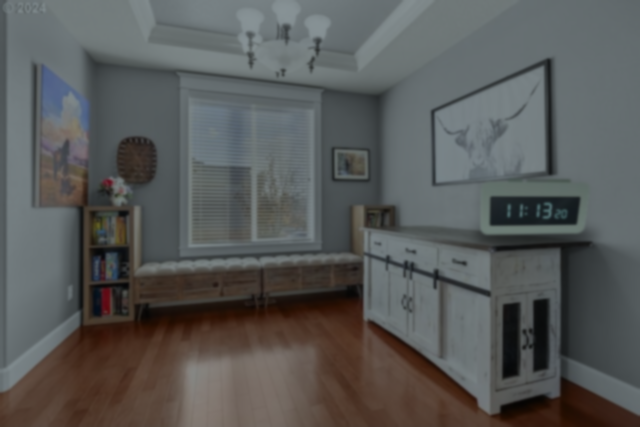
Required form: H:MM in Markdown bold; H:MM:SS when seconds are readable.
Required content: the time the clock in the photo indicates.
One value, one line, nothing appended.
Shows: **11:13**
